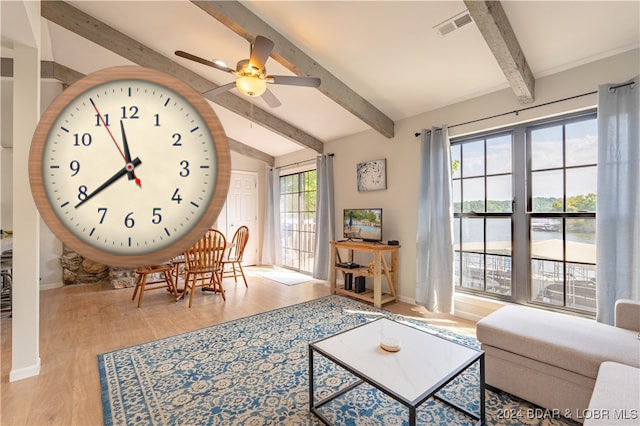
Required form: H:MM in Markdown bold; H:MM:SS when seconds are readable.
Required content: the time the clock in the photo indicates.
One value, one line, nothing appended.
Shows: **11:38:55**
